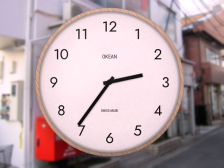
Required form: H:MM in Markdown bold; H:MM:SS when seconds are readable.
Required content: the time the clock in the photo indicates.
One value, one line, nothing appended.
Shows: **2:36**
